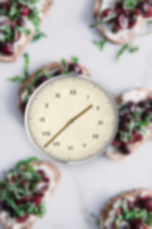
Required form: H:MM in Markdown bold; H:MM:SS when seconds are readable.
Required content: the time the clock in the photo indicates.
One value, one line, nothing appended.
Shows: **1:37**
